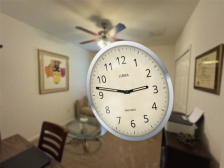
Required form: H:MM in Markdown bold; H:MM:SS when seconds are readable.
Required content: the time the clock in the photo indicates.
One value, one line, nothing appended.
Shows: **2:47**
